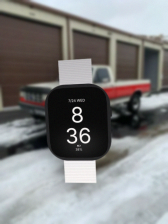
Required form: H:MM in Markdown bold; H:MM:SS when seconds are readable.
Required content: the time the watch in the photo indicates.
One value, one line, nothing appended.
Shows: **8:36**
